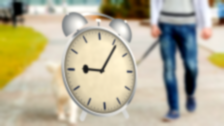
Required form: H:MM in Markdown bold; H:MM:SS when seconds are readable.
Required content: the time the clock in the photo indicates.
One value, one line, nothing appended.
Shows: **9:06**
